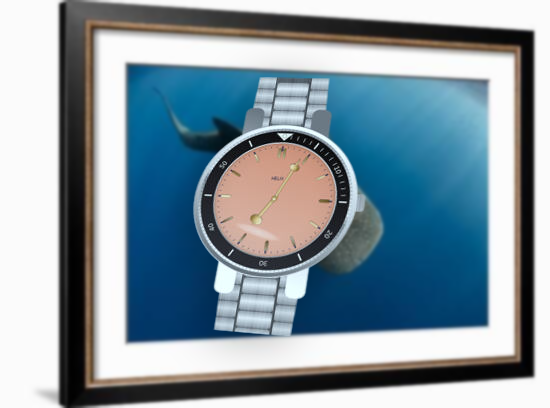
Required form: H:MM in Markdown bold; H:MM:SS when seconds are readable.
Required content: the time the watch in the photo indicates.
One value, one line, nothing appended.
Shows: **7:04**
